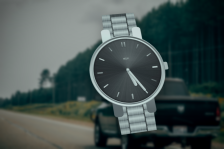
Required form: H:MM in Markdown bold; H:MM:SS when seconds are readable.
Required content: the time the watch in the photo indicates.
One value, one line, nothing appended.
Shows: **5:25**
